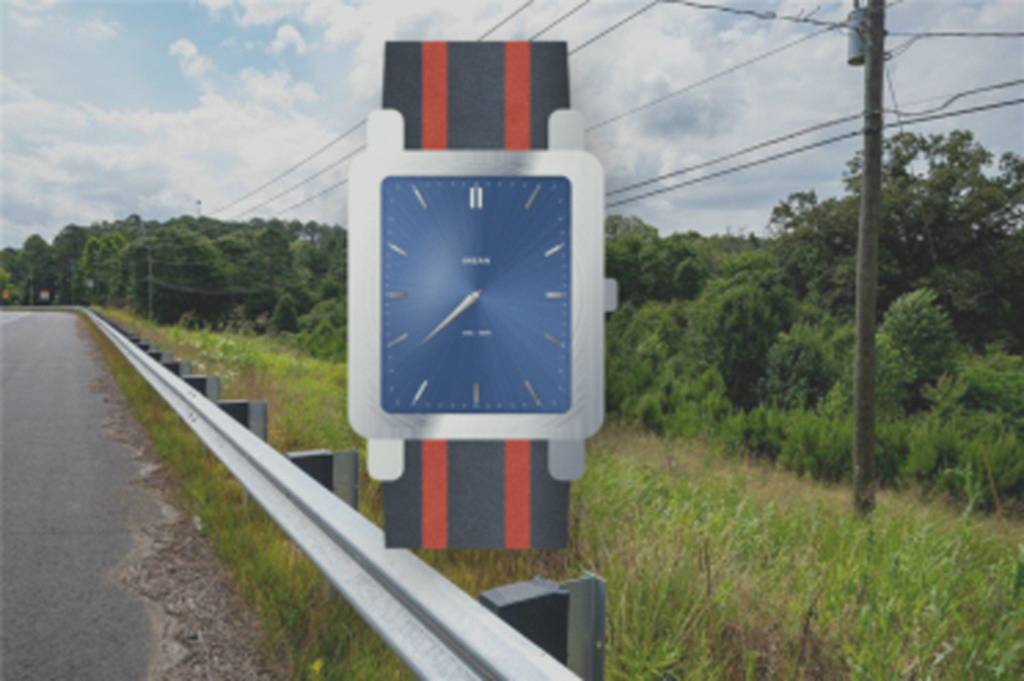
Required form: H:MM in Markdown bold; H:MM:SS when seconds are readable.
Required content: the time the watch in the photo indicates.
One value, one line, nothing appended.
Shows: **7:38**
